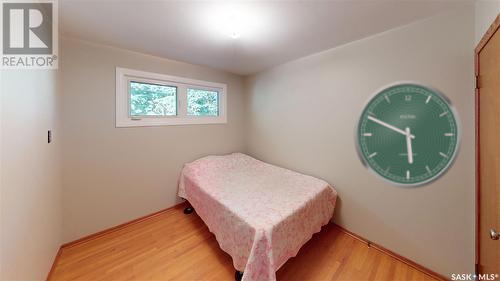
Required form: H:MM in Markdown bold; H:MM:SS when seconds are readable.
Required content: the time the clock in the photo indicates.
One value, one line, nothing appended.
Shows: **5:49**
